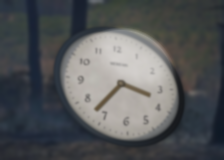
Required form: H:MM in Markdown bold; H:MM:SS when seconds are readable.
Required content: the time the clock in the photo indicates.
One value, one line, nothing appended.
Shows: **3:37**
